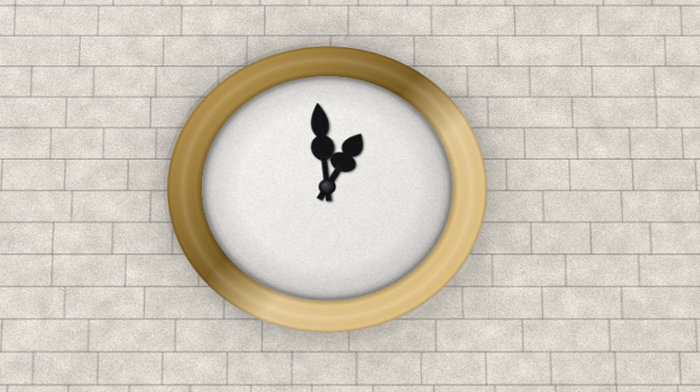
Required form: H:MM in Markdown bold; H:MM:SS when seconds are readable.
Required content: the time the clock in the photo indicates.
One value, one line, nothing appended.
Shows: **12:59**
